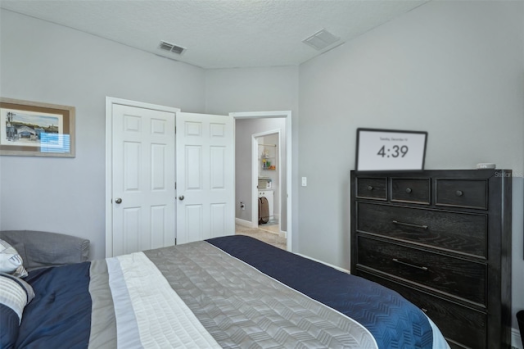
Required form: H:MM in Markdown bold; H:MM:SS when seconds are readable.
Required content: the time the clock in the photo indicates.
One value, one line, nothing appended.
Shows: **4:39**
